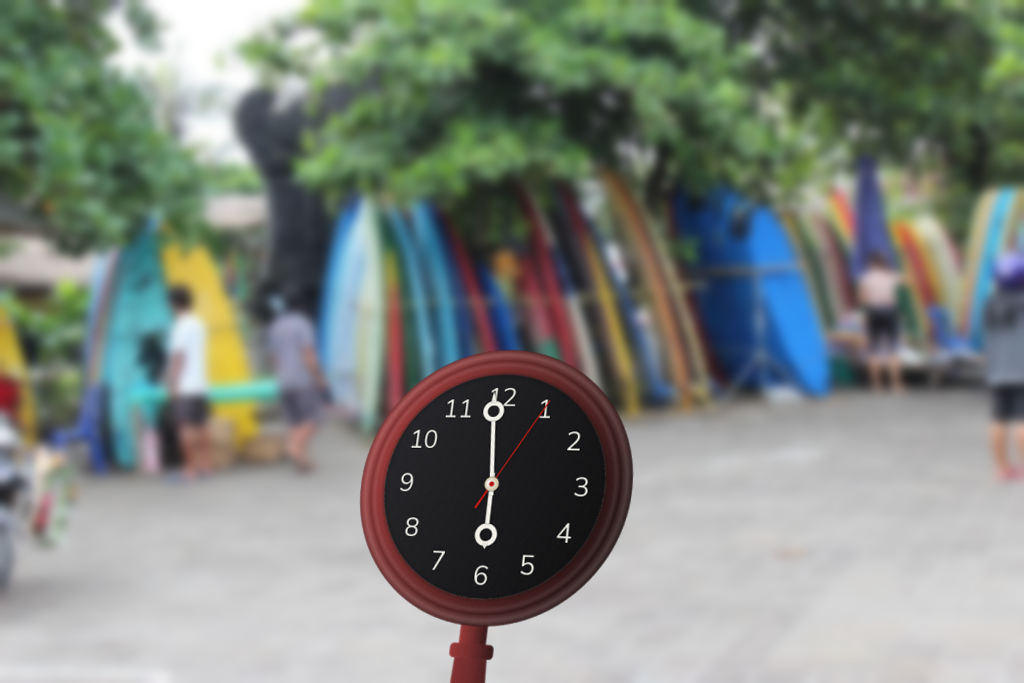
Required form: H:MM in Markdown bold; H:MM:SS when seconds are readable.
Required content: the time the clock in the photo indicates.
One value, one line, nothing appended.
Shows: **5:59:05**
